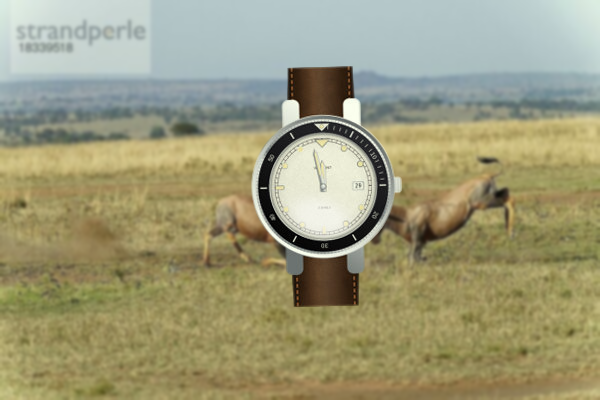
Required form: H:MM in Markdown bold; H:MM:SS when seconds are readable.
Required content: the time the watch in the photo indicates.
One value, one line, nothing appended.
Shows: **11:58**
